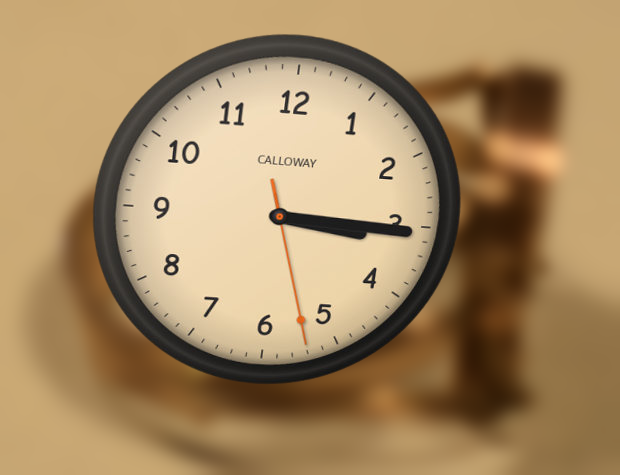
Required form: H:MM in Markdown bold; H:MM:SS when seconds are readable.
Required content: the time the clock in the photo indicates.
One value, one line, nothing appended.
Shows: **3:15:27**
